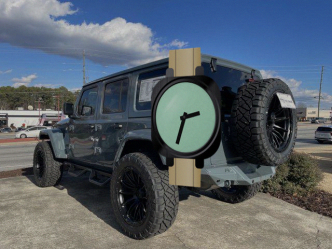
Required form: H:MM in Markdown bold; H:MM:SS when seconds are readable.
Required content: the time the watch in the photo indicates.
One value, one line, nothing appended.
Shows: **2:33**
